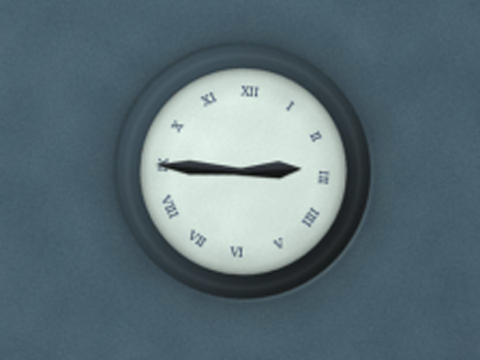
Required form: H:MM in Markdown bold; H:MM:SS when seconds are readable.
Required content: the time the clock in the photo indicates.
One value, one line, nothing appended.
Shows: **2:45**
